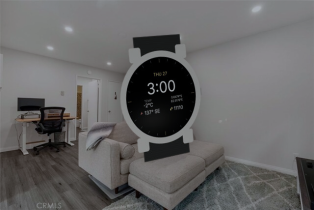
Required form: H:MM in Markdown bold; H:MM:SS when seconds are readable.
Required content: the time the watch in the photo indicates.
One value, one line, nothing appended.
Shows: **3:00**
